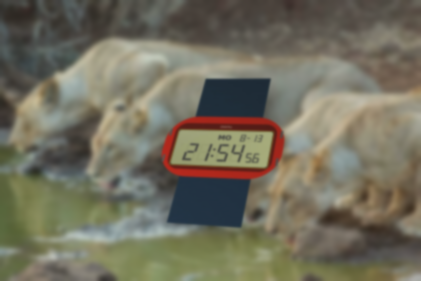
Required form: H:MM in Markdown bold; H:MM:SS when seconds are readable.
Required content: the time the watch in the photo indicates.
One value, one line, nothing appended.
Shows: **21:54**
